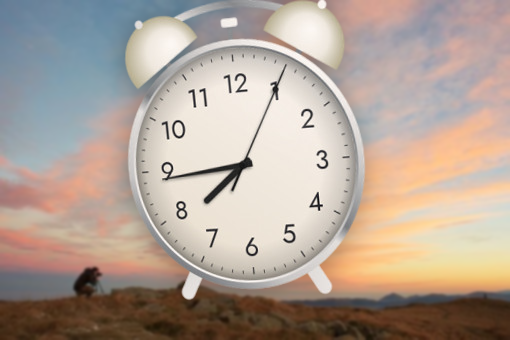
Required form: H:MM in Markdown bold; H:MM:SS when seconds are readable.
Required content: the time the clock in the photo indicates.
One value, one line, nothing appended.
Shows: **7:44:05**
